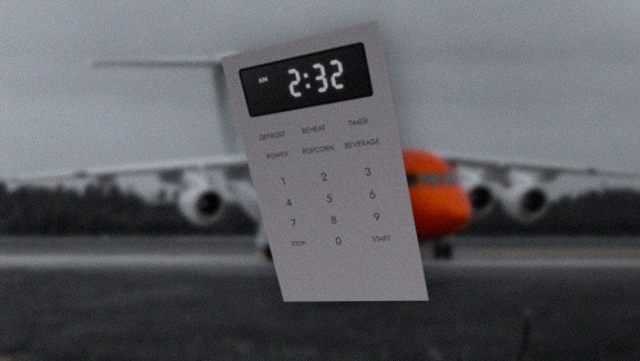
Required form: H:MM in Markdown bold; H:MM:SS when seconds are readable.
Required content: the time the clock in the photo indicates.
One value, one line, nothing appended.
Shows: **2:32**
